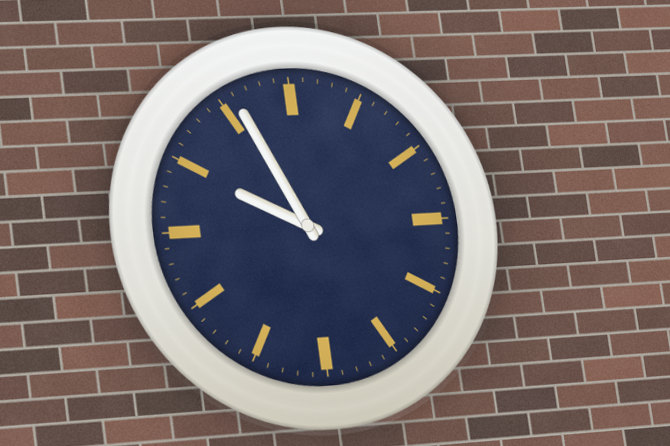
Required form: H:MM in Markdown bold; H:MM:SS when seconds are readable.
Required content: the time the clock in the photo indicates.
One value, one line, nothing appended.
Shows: **9:56**
